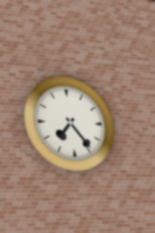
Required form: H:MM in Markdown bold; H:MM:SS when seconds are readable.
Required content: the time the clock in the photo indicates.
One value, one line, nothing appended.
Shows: **7:24**
